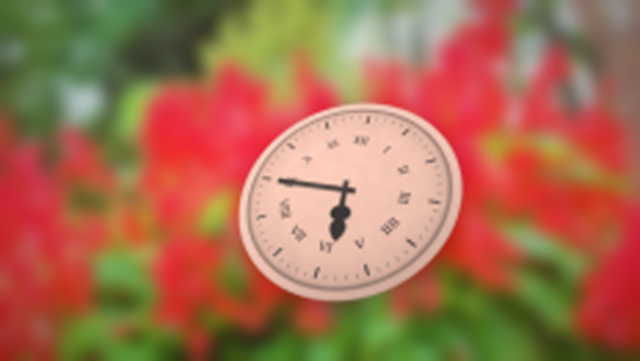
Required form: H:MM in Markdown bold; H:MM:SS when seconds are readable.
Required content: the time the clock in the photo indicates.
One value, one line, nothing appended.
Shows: **5:45**
